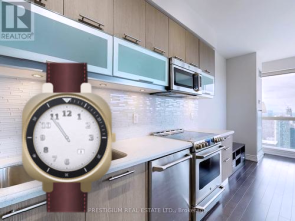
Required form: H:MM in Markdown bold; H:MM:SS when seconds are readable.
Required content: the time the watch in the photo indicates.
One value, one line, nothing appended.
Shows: **10:54**
